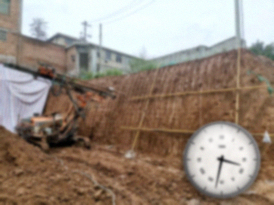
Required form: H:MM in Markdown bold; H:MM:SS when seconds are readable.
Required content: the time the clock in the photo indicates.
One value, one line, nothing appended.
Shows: **3:32**
